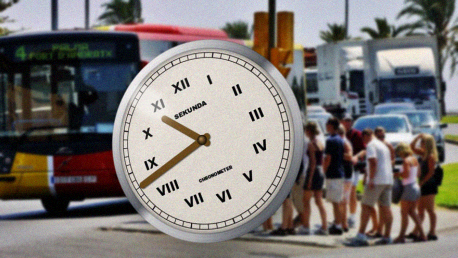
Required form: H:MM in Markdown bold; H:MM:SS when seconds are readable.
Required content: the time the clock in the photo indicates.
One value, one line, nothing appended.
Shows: **10:43**
